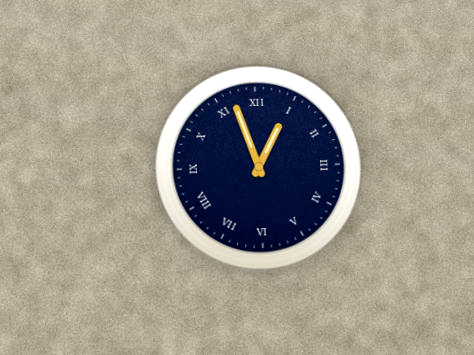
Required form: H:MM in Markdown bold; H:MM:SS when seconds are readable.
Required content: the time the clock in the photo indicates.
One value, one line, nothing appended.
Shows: **12:57**
